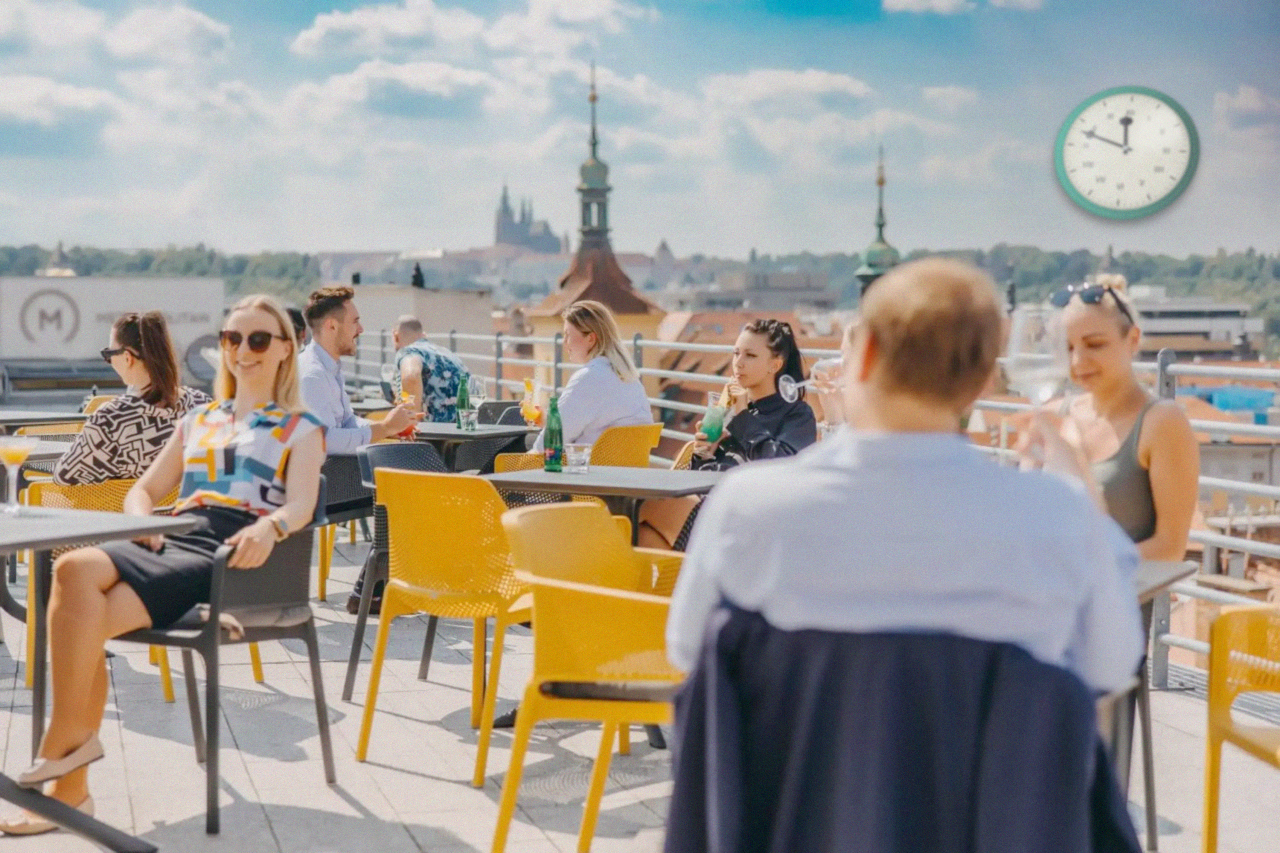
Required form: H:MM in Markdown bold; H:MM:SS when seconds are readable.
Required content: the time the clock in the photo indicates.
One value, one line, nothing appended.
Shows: **11:48**
